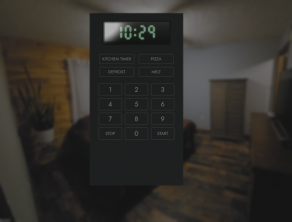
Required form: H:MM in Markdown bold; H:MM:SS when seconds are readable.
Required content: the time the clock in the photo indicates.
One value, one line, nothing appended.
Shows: **10:29**
